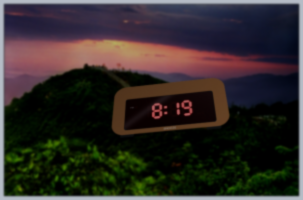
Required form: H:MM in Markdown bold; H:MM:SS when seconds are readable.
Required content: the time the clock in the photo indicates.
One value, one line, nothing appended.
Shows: **8:19**
